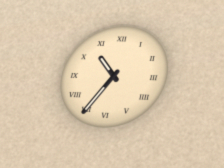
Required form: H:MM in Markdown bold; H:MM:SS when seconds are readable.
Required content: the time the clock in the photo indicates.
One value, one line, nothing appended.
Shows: **10:35**
